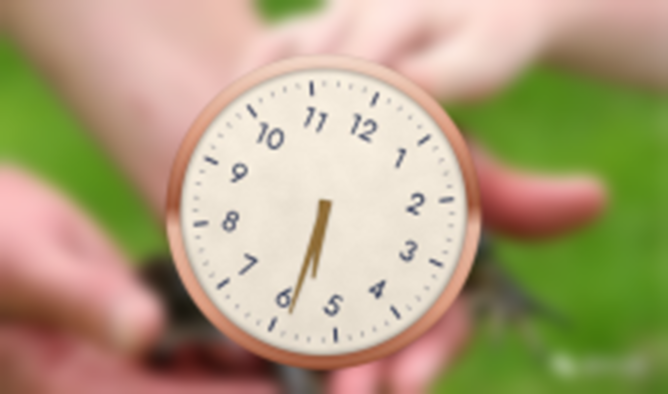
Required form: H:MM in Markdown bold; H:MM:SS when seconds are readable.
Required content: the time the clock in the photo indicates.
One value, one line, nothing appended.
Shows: **5:29**
